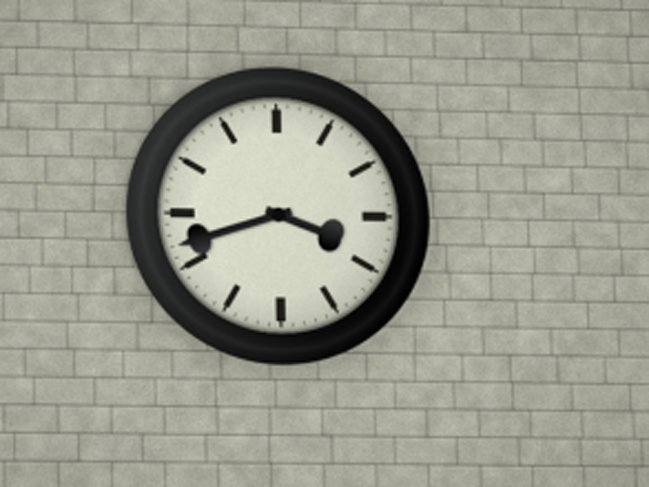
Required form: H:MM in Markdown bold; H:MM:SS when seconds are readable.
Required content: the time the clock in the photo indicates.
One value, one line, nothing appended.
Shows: **3:42**
